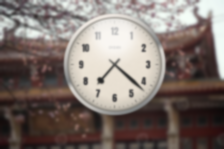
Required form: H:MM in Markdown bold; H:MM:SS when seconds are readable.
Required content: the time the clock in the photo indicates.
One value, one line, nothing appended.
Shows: **7:22**
